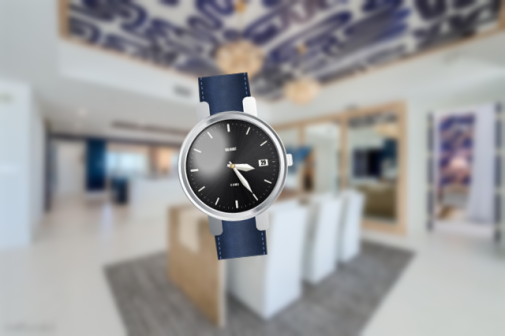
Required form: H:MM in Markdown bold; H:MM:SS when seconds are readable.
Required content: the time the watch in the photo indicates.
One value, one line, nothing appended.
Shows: **3:25**
